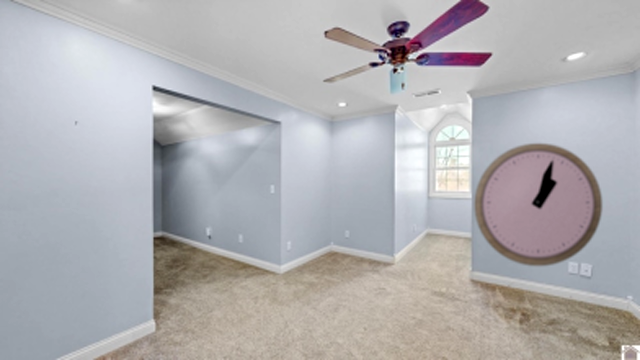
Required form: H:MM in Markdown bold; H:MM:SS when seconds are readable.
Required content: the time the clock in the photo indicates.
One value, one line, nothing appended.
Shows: **1:03**
